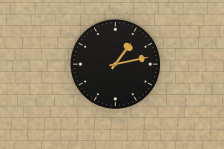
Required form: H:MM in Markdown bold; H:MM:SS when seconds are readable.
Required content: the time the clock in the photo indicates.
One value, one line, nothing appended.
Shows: **1:13**
